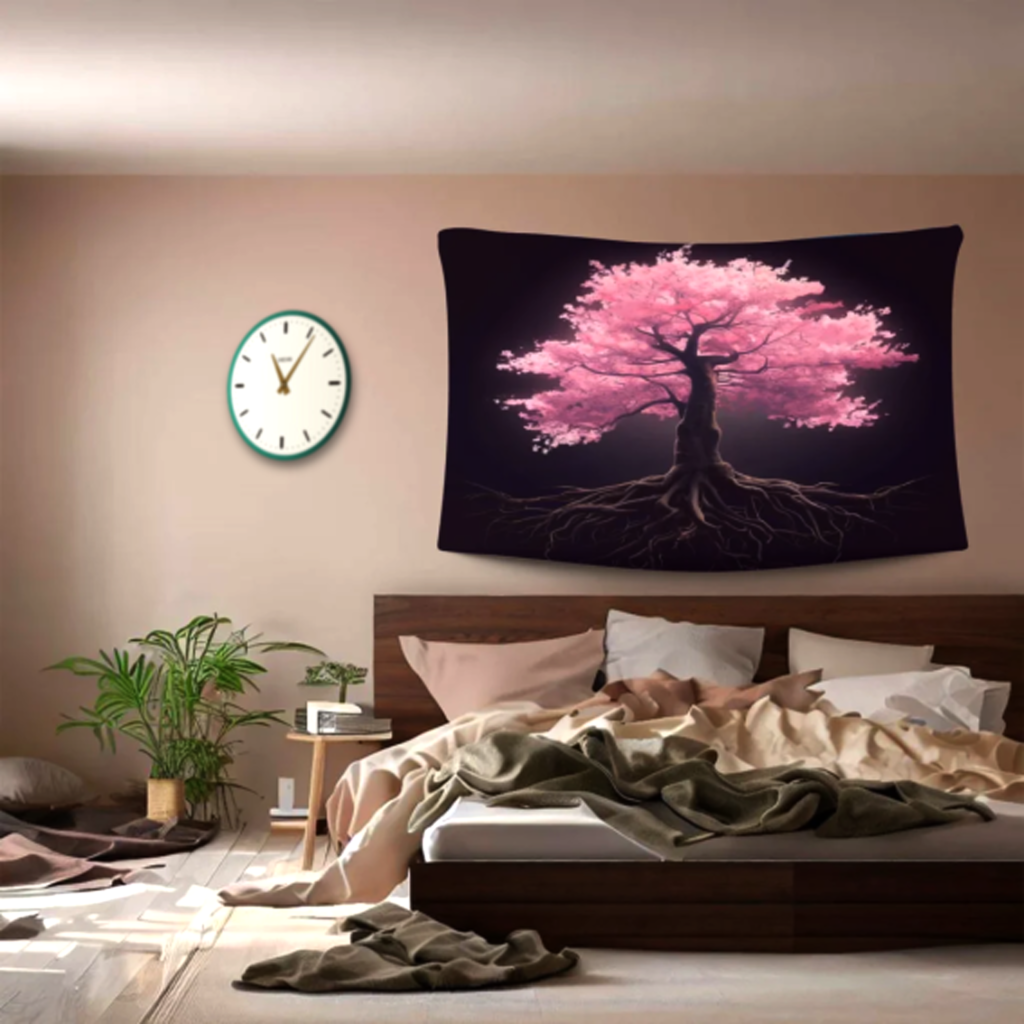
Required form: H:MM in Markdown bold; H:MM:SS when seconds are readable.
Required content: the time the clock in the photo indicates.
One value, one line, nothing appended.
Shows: **11:06**
